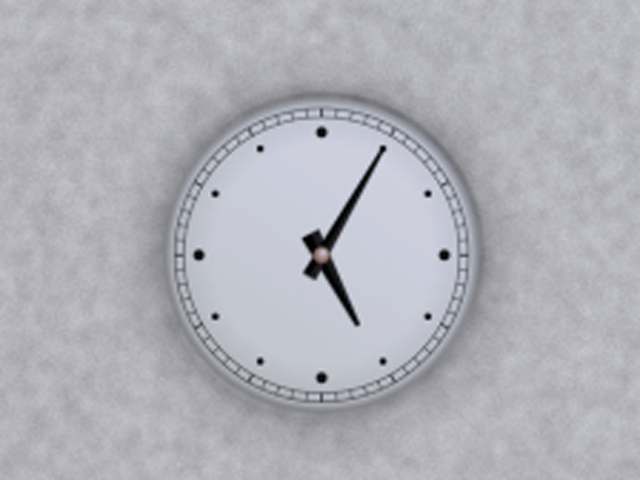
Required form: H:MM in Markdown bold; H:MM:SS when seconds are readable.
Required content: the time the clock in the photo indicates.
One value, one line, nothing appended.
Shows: **5:05**
